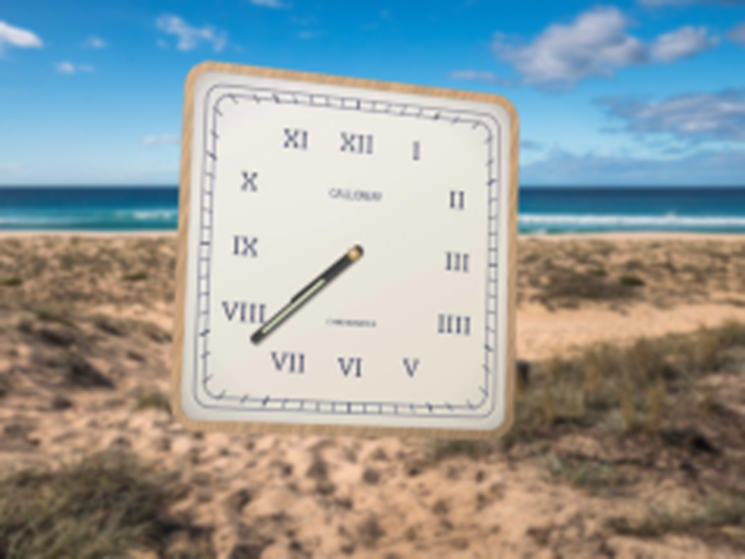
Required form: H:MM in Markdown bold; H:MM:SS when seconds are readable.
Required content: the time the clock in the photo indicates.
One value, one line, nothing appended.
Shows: **7:38**
